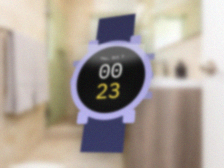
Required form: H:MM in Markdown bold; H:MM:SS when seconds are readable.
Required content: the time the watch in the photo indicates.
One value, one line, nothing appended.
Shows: **0:23**
